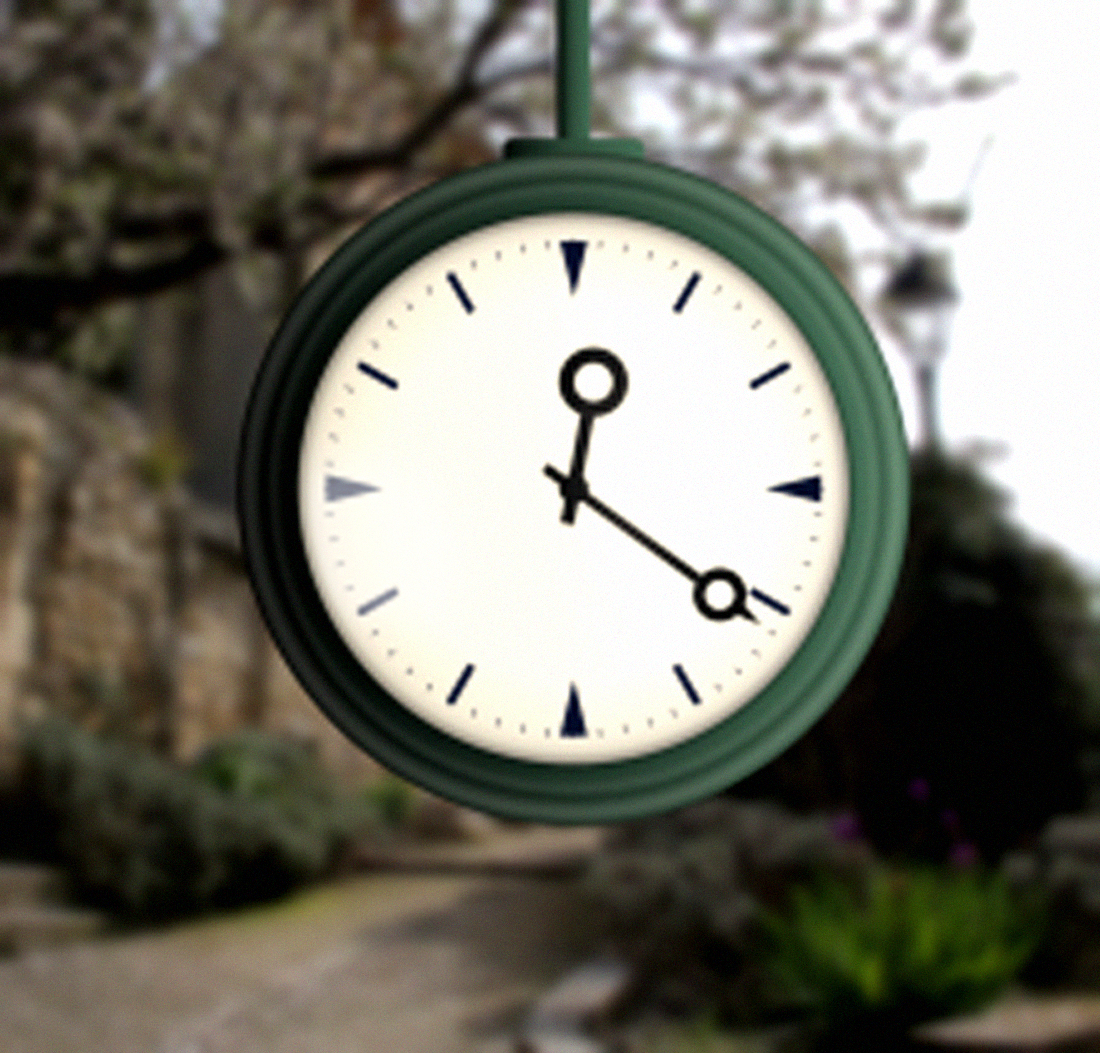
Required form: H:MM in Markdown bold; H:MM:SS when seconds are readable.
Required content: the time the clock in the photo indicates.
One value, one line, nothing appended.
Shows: **12:21**
